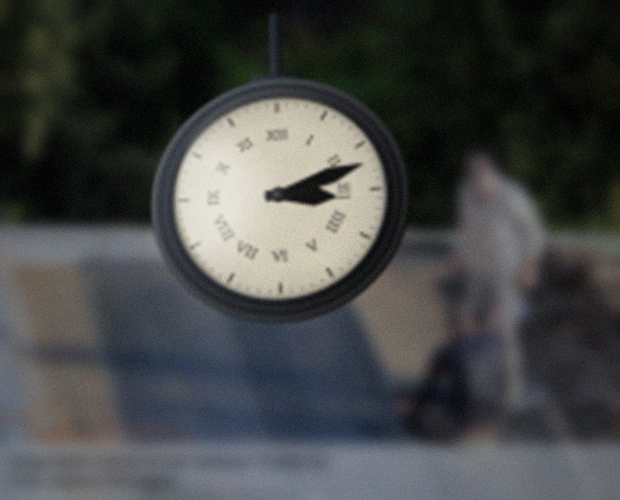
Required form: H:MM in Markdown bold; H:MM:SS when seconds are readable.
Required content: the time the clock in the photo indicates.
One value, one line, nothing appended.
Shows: **3:12**
